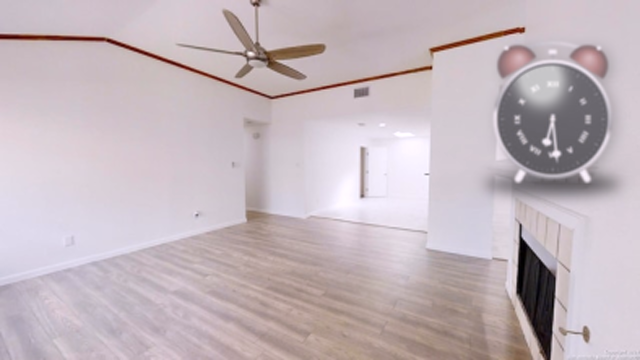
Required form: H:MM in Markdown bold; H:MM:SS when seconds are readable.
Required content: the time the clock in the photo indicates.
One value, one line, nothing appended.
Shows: **6:29**
